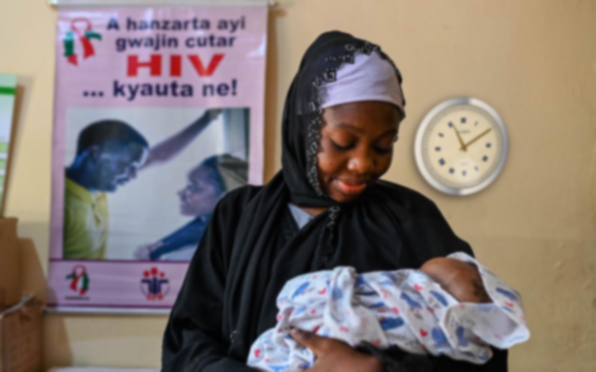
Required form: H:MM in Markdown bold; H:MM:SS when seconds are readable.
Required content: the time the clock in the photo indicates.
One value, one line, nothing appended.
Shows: **11:10**
